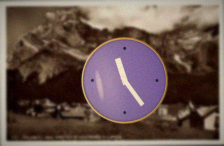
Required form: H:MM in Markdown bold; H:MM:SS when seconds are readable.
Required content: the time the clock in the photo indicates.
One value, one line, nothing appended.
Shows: **11:24**
